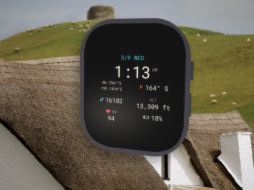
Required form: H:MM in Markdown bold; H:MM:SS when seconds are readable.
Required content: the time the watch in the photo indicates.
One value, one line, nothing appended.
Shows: **1:13**
